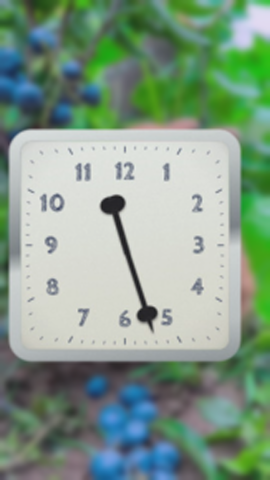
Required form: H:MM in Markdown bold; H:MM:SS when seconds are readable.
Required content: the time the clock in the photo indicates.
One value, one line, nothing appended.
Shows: **11:27**
